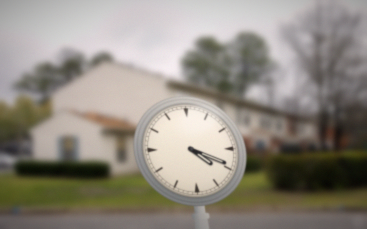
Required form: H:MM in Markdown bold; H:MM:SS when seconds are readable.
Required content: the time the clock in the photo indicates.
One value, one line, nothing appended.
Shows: **4:19**
